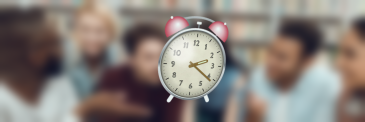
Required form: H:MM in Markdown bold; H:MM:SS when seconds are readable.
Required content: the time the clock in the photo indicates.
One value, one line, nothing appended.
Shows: **2:21**
